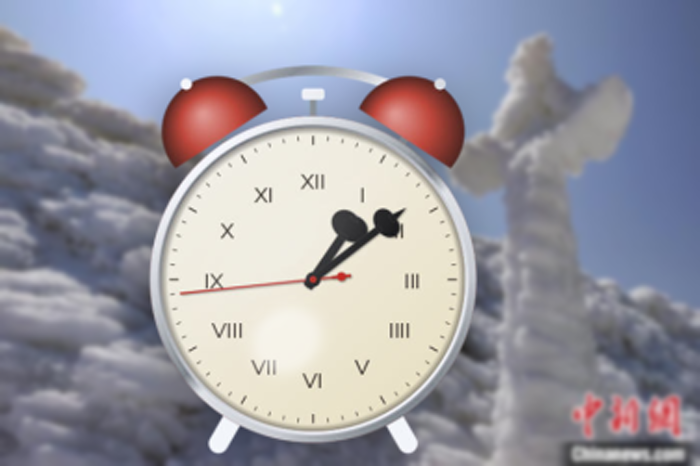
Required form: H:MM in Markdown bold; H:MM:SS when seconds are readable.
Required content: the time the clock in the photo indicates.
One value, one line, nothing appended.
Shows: **1:08:44**
